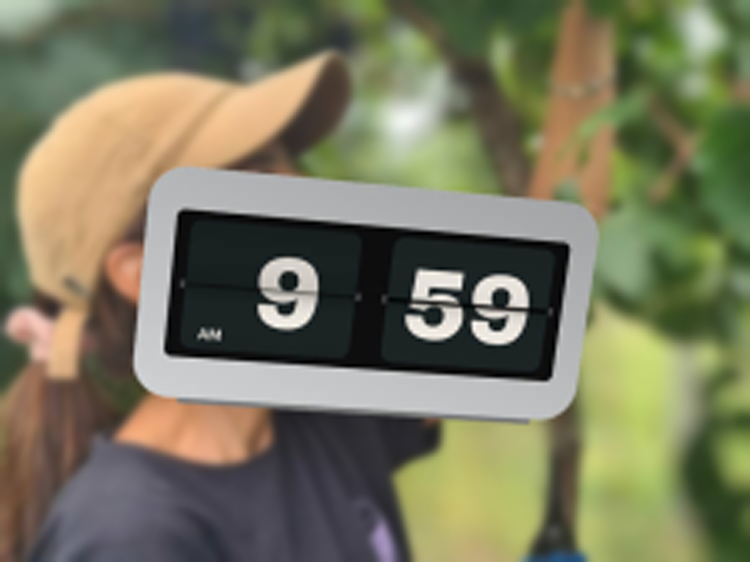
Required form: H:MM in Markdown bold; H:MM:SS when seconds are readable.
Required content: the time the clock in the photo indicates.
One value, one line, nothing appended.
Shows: **9:59**
